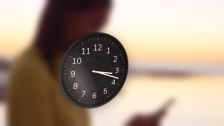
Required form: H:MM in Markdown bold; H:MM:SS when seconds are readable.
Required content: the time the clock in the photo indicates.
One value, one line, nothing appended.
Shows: **3:18**
